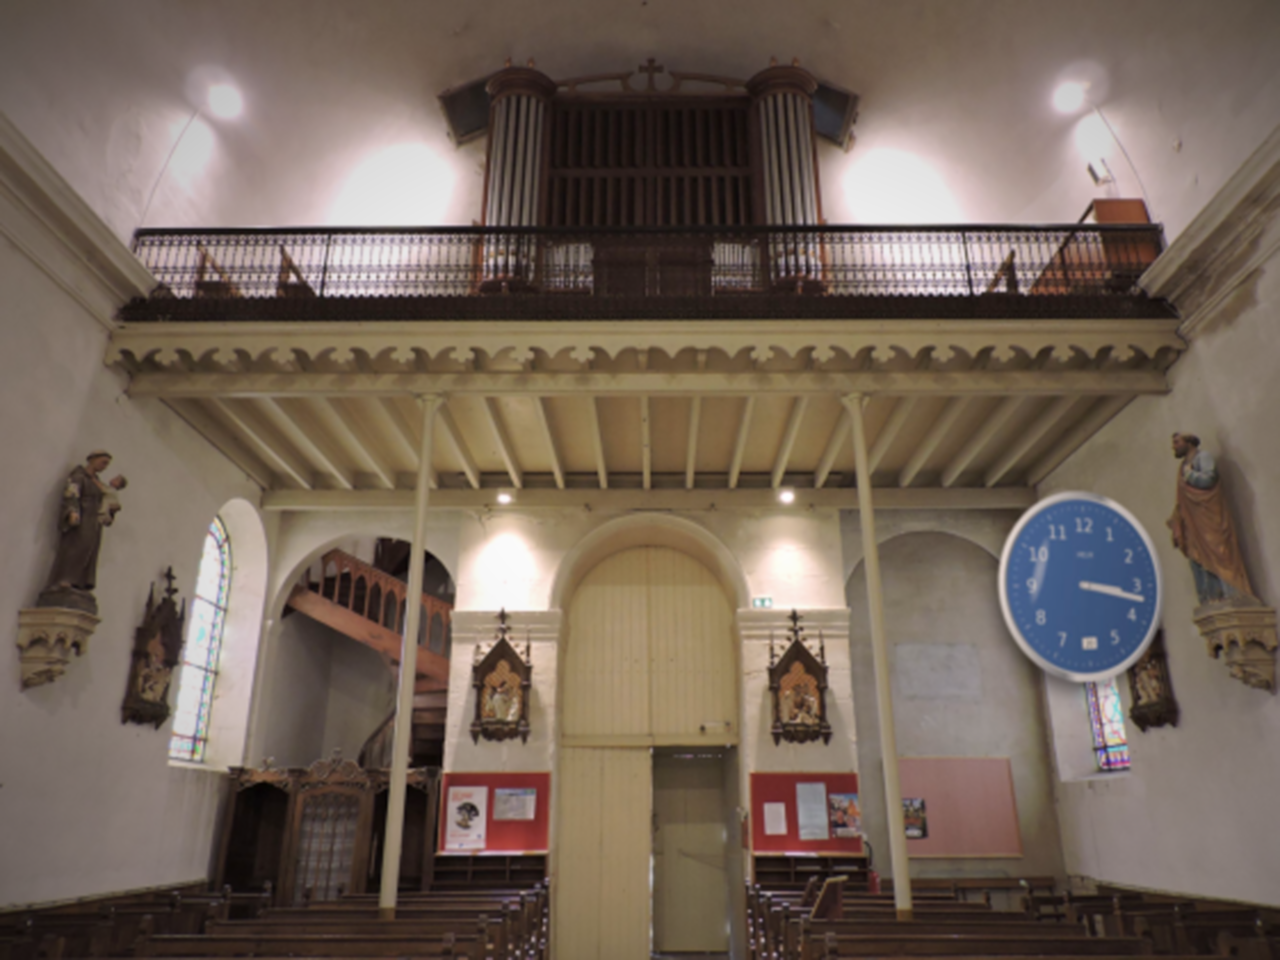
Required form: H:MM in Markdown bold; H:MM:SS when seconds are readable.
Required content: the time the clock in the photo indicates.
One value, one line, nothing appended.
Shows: **3:17**
